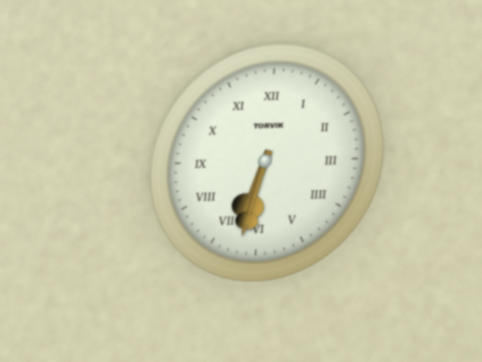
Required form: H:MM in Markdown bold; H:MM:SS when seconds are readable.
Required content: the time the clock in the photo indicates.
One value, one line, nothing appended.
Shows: **6:32**
